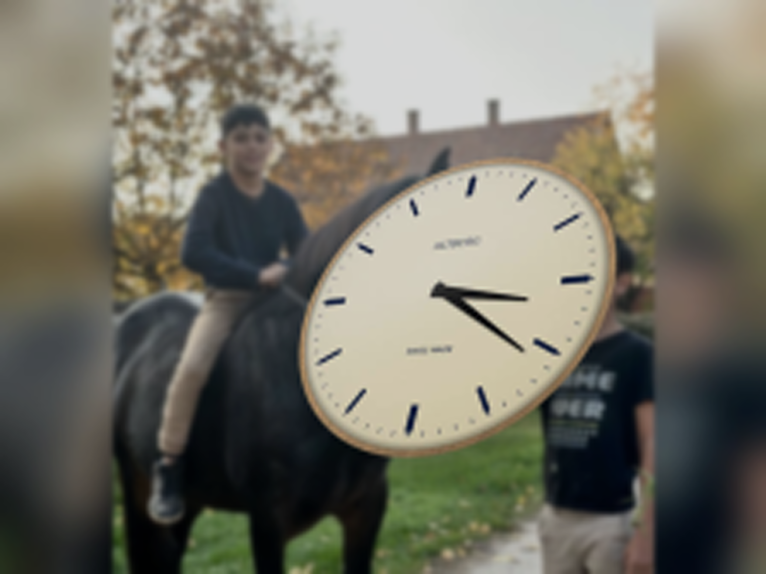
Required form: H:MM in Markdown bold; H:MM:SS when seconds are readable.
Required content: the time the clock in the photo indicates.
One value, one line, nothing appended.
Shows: **3:21**
